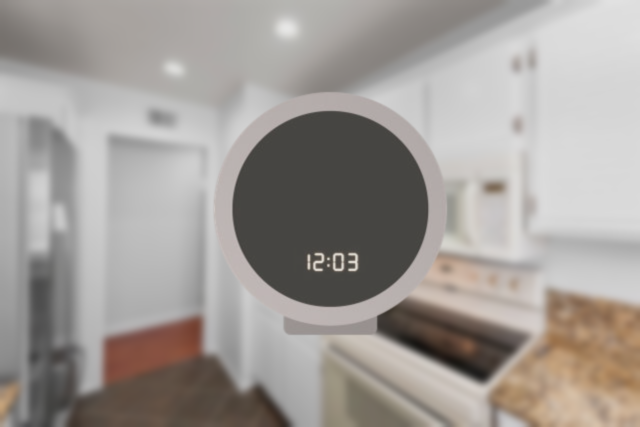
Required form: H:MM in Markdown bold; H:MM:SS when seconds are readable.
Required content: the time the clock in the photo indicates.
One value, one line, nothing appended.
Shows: **12:03**
